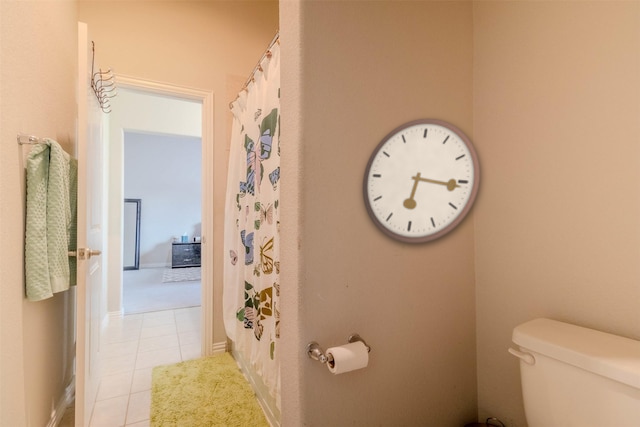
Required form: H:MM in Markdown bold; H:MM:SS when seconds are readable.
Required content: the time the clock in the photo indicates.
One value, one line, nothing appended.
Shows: **6:16**
